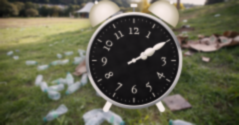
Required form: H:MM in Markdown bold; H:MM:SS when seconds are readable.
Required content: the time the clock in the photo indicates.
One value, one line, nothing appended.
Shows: **2:10**
